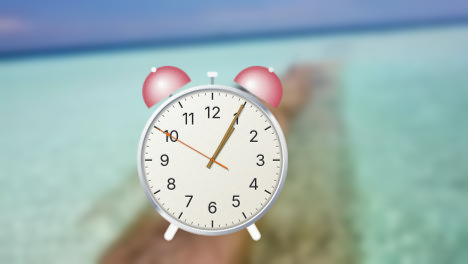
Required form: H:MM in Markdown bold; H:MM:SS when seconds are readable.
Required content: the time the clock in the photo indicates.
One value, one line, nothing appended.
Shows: **1:04:50**
